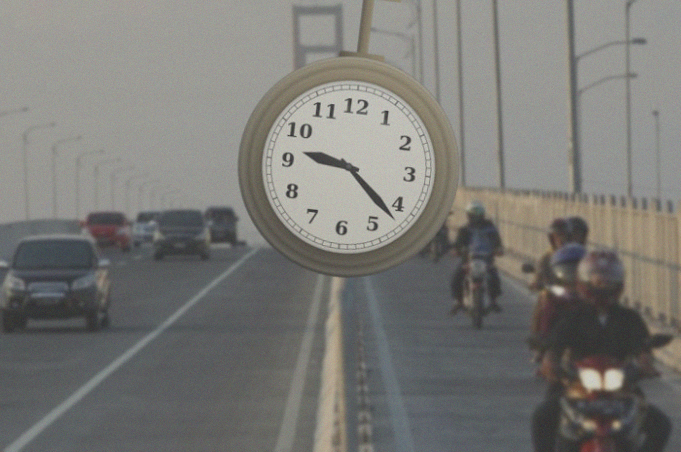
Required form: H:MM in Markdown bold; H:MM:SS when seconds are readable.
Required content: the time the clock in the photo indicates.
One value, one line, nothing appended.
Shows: **9:22**
